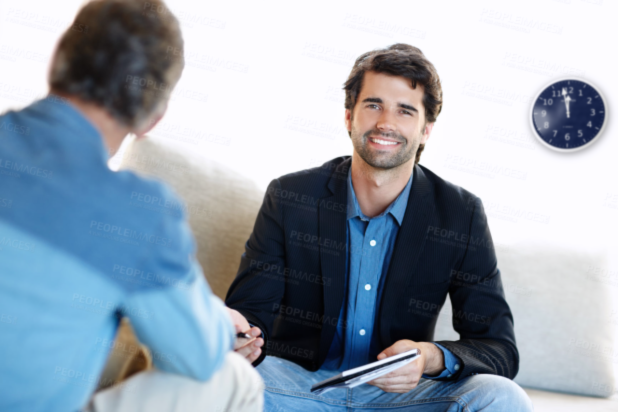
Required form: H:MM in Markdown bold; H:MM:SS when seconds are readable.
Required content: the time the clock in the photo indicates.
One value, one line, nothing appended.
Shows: **11:58**
